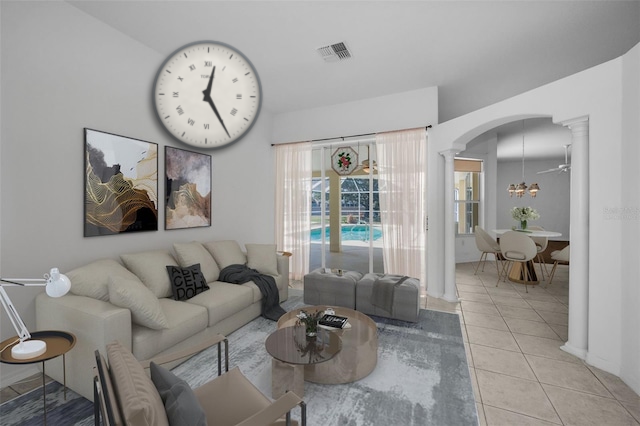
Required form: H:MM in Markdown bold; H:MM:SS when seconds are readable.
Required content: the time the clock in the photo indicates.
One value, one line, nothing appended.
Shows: **12:25**
